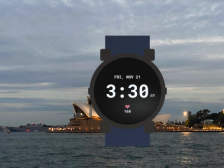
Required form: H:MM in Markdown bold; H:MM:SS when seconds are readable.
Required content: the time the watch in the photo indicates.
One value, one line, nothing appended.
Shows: **3:30**
